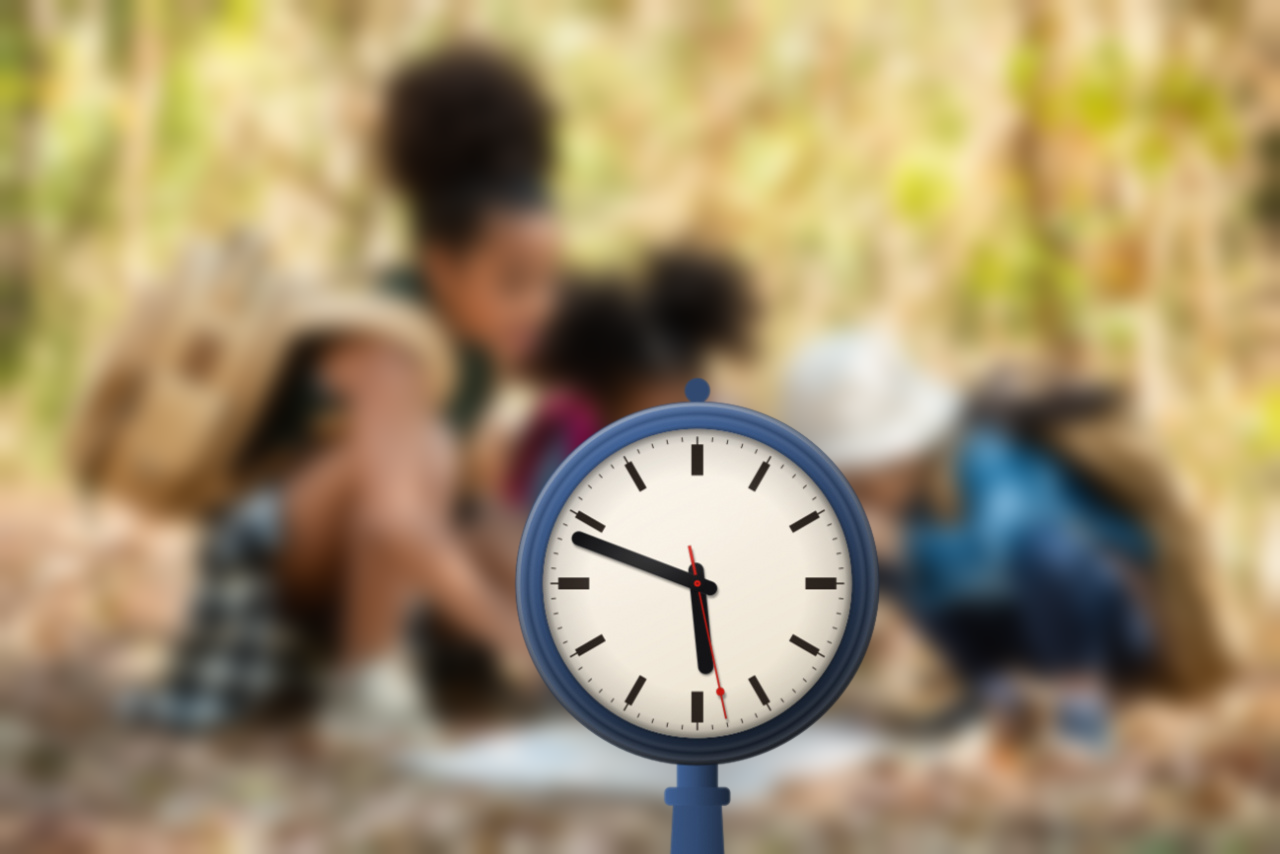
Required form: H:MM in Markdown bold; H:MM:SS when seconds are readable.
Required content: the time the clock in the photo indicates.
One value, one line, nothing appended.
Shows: **5:48:28**
